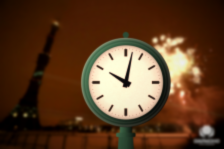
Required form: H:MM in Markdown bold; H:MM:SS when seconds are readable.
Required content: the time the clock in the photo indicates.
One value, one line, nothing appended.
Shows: **10:02**
